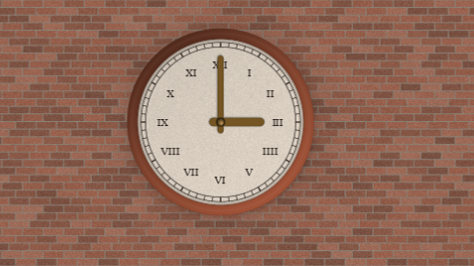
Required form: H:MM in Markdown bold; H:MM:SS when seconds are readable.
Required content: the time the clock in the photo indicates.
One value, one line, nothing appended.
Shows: **3:00**
